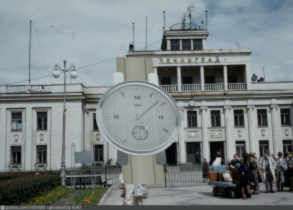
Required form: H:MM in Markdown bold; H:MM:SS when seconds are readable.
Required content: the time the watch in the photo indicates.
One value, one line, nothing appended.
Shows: **5:08**
